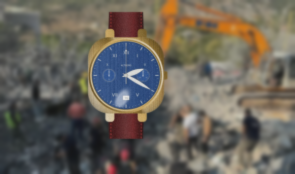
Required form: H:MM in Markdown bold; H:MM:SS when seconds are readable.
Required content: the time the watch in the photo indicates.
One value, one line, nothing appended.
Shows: **2:20**
